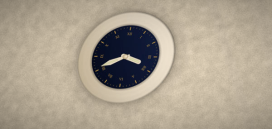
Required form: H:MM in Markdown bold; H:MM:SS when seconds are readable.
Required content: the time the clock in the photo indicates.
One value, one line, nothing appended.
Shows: **3:41**
